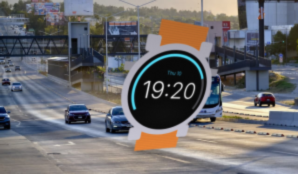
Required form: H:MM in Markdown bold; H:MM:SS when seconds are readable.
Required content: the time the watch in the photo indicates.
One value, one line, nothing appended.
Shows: **19:20**
